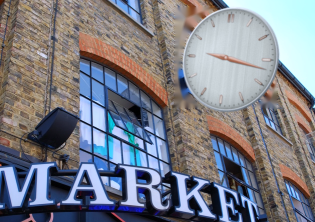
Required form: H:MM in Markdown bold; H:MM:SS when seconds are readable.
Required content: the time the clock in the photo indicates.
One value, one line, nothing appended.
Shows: **9:17**
